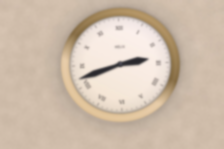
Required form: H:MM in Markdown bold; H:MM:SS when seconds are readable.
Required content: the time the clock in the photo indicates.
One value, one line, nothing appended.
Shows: **2:42**
